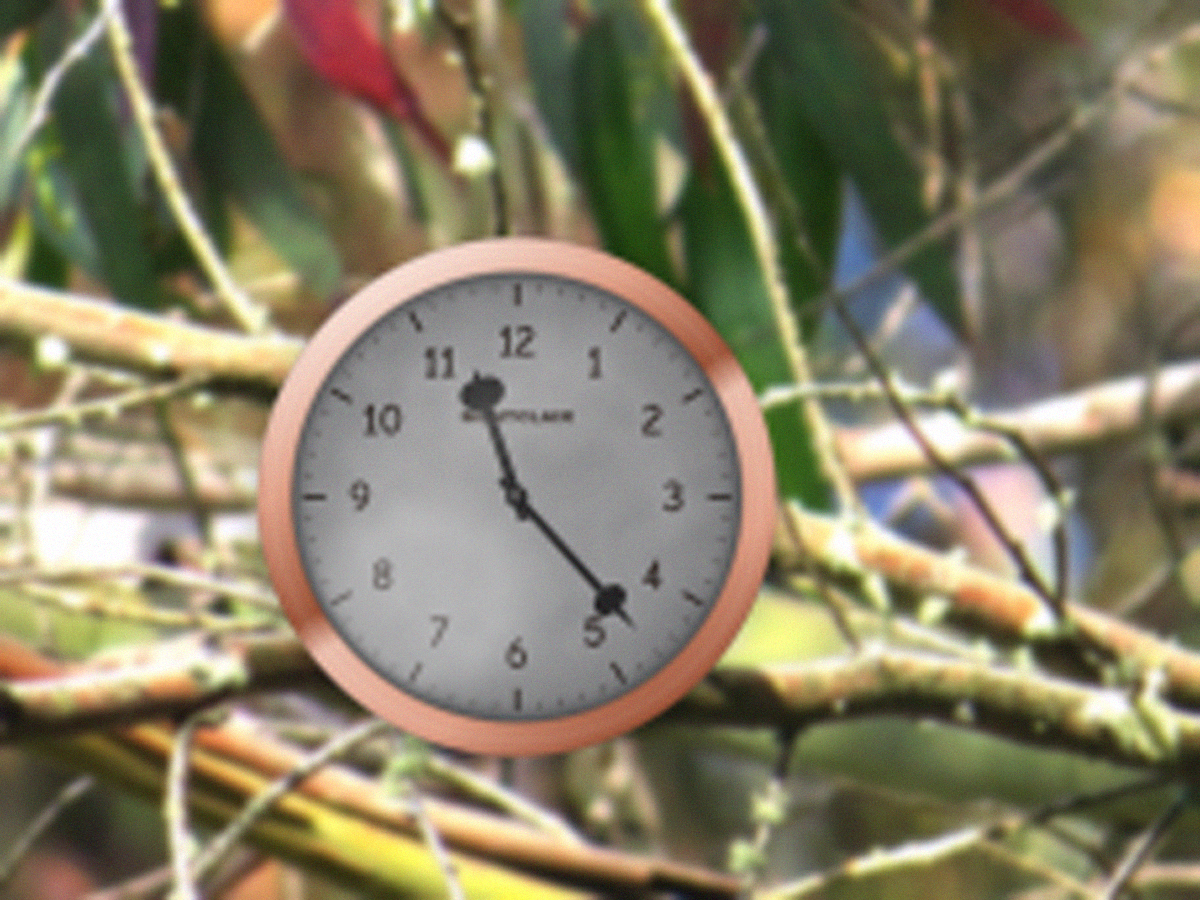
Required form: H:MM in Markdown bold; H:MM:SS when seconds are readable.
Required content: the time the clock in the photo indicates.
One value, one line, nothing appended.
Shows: **11:23**
